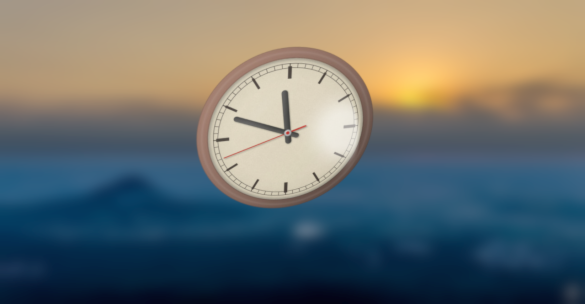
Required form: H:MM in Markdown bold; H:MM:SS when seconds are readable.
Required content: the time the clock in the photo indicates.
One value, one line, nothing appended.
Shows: **11:48:42**
